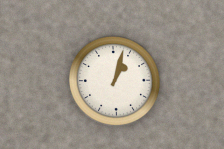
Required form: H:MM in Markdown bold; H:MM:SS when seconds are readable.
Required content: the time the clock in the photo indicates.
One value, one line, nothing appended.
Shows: **1:03**
